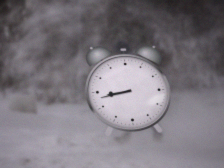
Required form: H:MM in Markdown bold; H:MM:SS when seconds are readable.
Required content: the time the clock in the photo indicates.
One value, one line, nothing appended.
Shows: **8:43**
